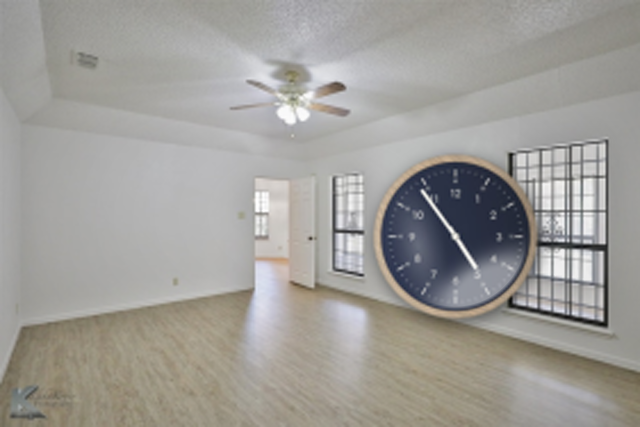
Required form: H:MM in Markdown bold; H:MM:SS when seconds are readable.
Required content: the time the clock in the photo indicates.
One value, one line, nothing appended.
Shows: **4:54**
